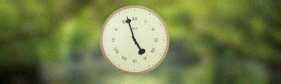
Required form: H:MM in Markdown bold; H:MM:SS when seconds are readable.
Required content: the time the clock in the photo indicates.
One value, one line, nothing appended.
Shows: **4:57**
